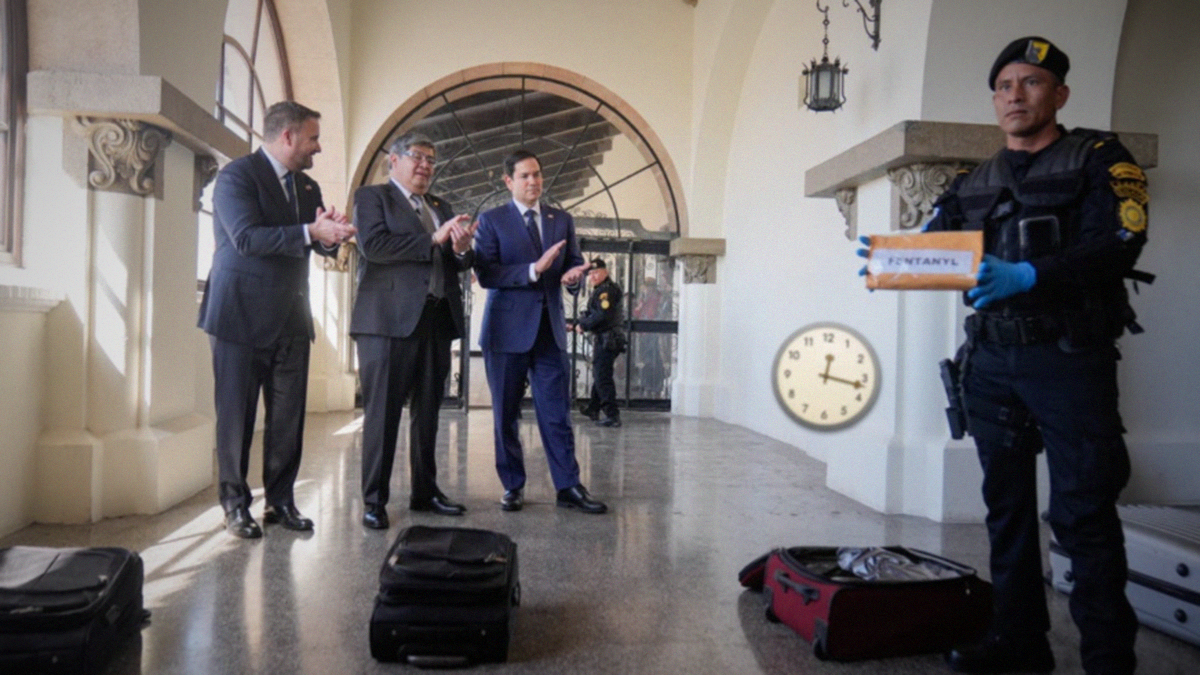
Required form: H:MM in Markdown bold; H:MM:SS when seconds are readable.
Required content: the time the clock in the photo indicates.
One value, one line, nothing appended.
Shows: **12:17**
